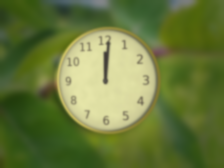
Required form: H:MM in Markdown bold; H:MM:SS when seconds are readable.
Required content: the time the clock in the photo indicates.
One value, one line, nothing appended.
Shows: **12:01**
